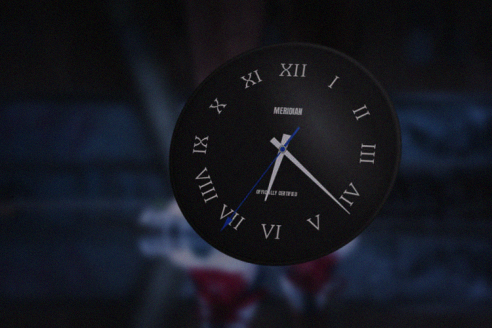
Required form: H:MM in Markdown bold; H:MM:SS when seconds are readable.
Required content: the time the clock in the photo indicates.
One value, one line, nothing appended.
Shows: **6:21:35**
